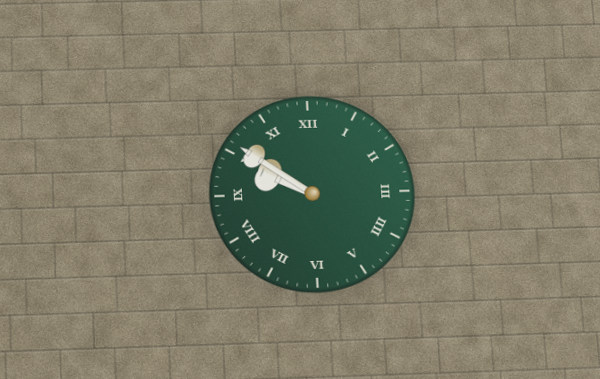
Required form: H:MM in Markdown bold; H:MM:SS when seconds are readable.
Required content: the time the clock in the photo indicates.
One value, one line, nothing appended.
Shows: **9:51**
